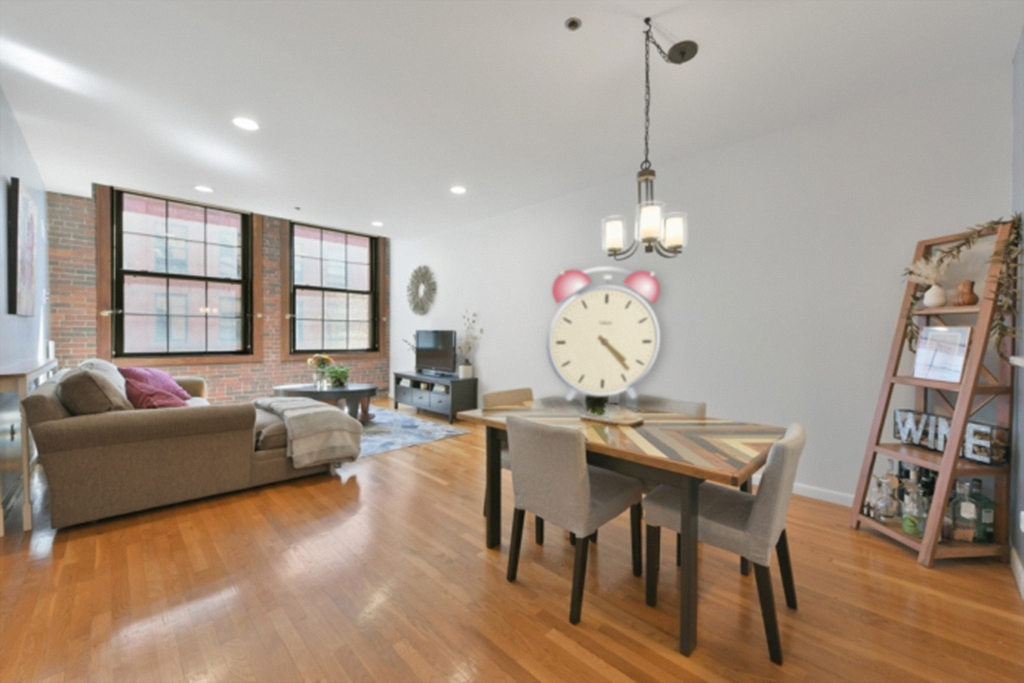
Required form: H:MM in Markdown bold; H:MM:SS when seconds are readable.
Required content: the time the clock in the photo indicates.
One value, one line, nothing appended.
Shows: **4:23**
